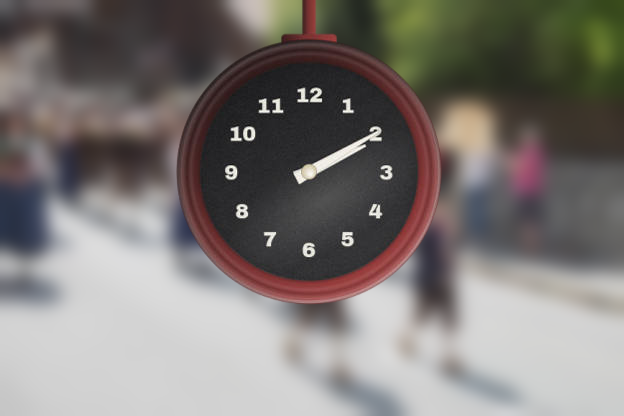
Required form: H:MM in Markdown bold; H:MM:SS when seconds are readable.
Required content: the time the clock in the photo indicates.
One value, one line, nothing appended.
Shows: **2:10**
